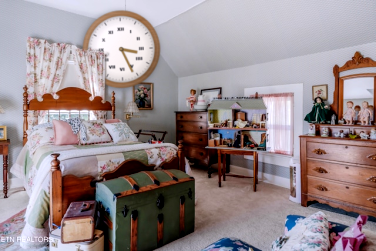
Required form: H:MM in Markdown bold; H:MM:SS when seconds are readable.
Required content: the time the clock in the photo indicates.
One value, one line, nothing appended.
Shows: **3:26**
